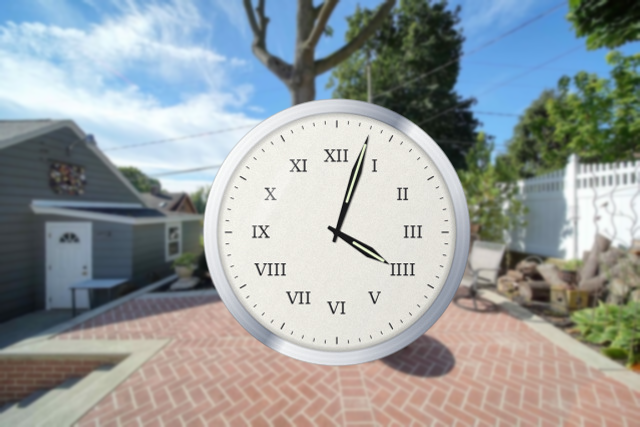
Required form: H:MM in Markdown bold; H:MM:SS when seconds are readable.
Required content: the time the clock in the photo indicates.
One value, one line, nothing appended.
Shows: **4:03**
